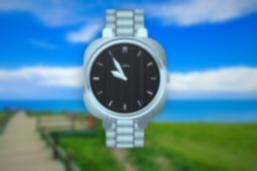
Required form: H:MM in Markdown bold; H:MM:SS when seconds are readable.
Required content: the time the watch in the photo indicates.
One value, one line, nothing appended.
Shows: **9:55**
